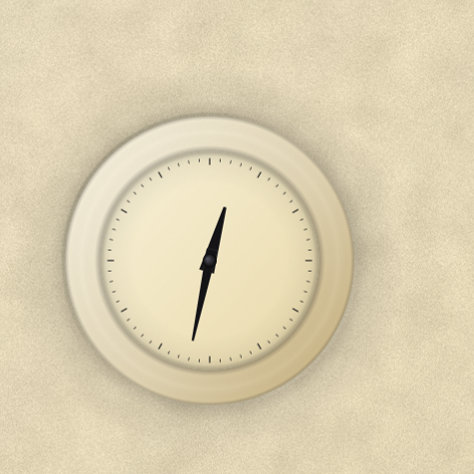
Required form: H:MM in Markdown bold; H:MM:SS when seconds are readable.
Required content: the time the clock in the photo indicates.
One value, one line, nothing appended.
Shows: **12:32**
